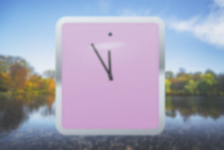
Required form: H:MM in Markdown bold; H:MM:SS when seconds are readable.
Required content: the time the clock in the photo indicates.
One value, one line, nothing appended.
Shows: **11:55**
